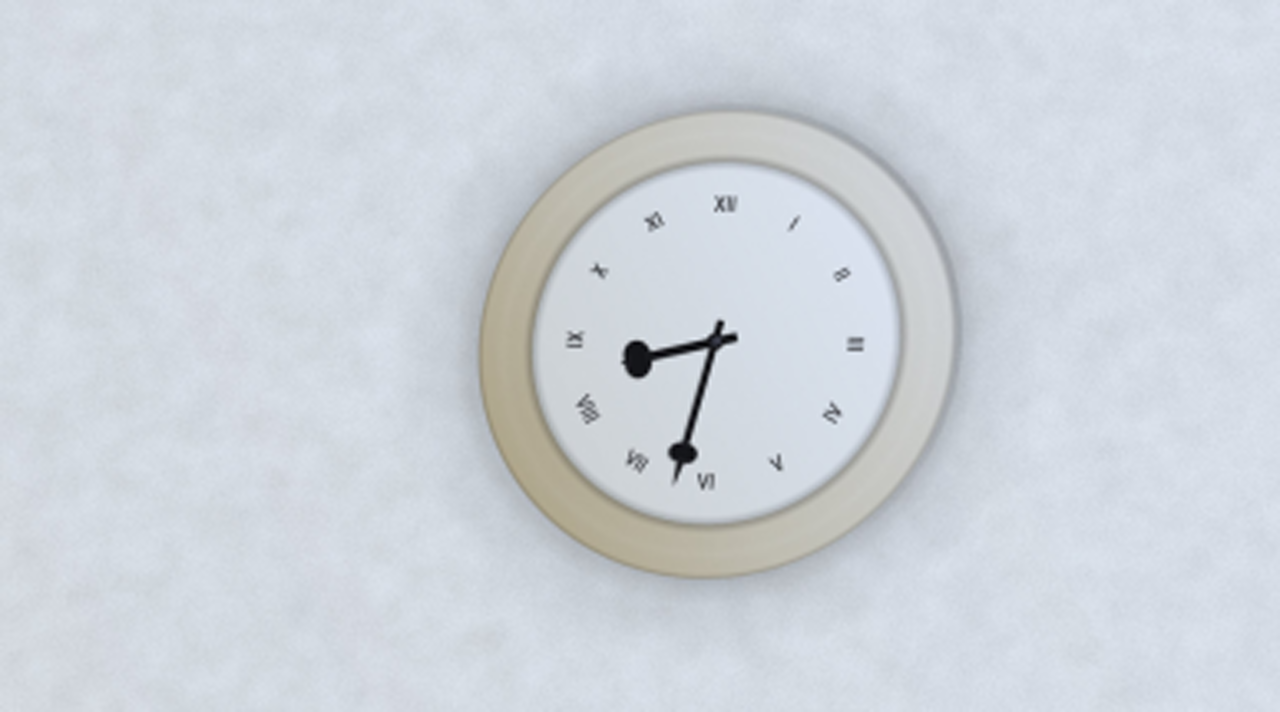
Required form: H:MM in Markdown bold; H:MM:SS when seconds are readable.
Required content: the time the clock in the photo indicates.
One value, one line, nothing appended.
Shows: **8:32**
